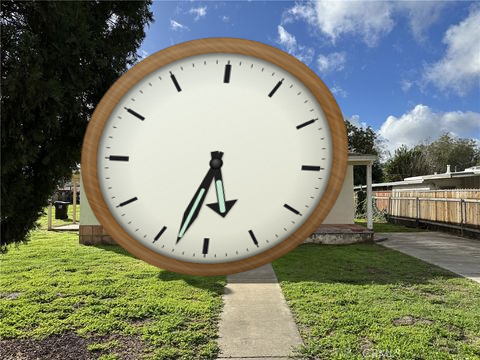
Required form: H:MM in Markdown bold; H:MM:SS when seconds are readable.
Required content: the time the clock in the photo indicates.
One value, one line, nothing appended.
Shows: **5:33**
